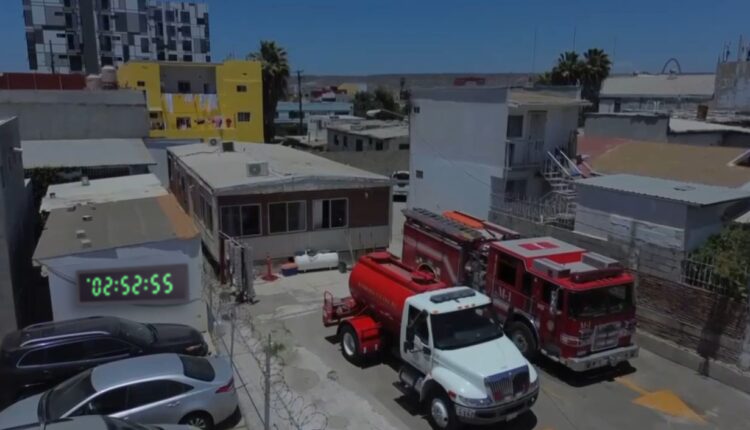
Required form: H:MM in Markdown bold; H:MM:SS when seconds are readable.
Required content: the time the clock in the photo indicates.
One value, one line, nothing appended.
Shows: **2:52:55**
